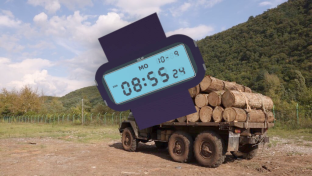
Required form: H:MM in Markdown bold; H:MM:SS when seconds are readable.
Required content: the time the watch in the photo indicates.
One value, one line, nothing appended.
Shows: **8:55:24**
